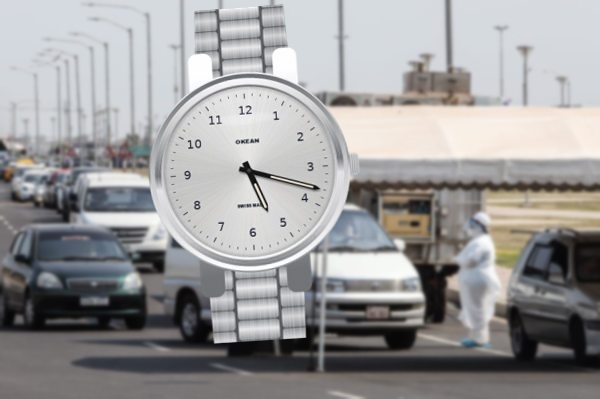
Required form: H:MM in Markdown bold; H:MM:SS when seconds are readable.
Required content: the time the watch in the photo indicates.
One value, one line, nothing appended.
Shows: **5:18**
